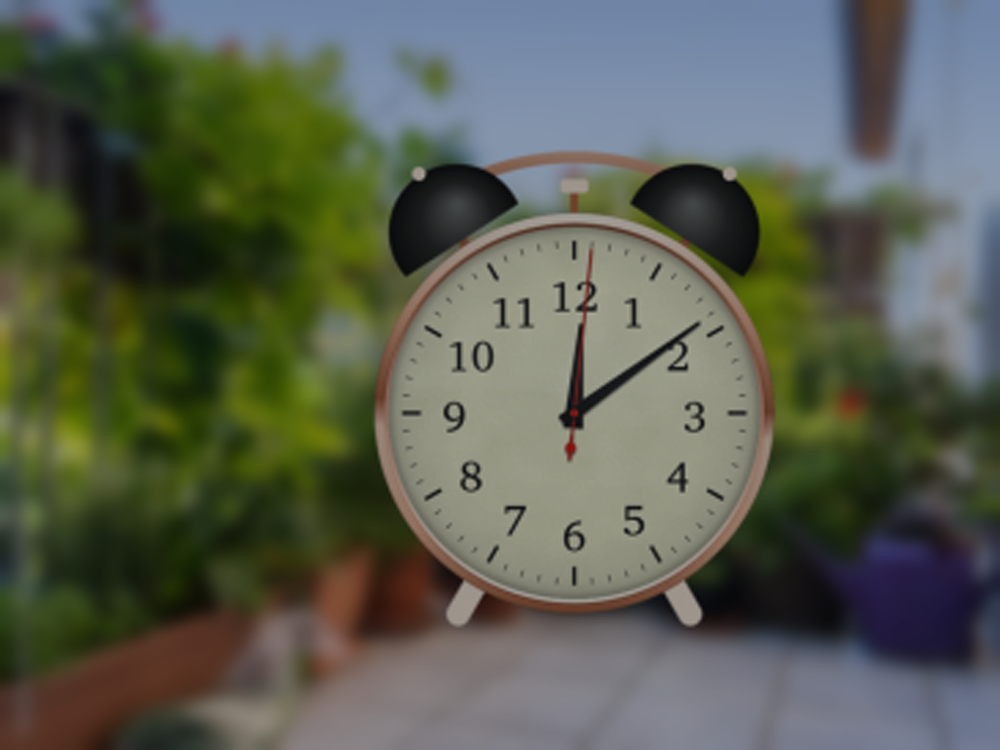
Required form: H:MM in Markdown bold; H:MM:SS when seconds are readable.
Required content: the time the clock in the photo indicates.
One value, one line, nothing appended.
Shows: **12:09:01**
